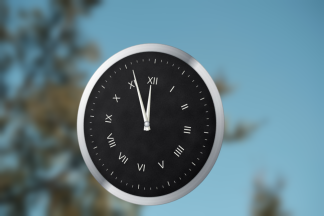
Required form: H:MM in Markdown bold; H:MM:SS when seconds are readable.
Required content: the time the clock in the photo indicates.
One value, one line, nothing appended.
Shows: **11:56**
